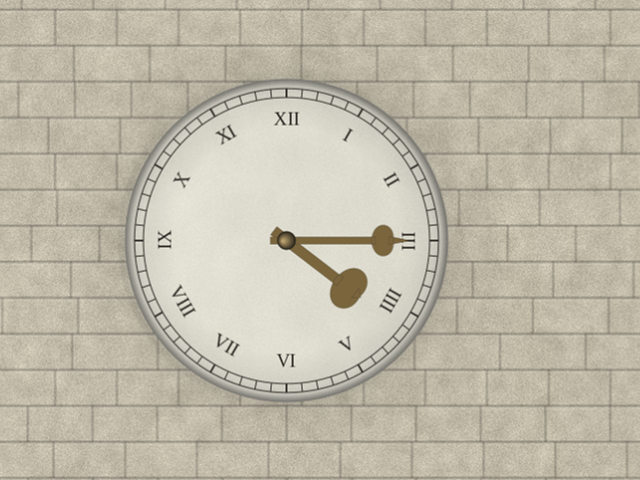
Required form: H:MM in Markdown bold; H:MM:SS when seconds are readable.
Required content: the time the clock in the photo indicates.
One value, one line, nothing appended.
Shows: **4:15**
